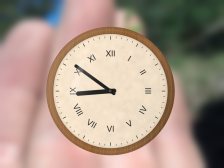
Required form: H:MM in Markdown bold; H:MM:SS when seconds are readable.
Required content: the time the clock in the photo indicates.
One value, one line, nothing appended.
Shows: **8:51**
